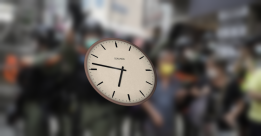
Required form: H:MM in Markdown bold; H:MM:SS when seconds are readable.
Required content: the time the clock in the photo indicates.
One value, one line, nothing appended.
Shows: **6:47**
